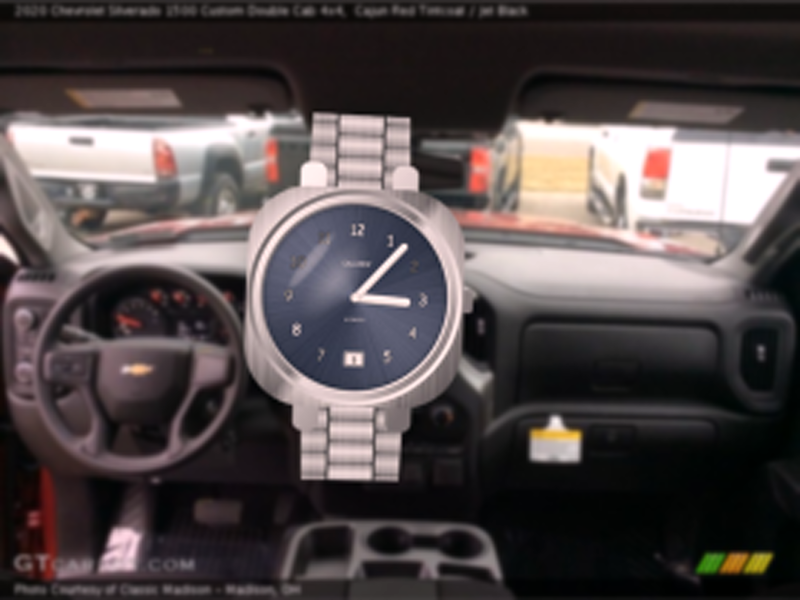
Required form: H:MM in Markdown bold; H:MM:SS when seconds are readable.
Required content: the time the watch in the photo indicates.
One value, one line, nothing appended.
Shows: **3:07**
